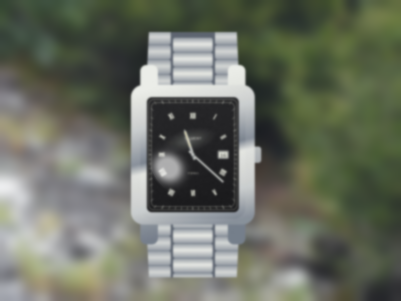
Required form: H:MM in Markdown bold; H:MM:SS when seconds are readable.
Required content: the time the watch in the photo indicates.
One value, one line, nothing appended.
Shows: **11:22**
